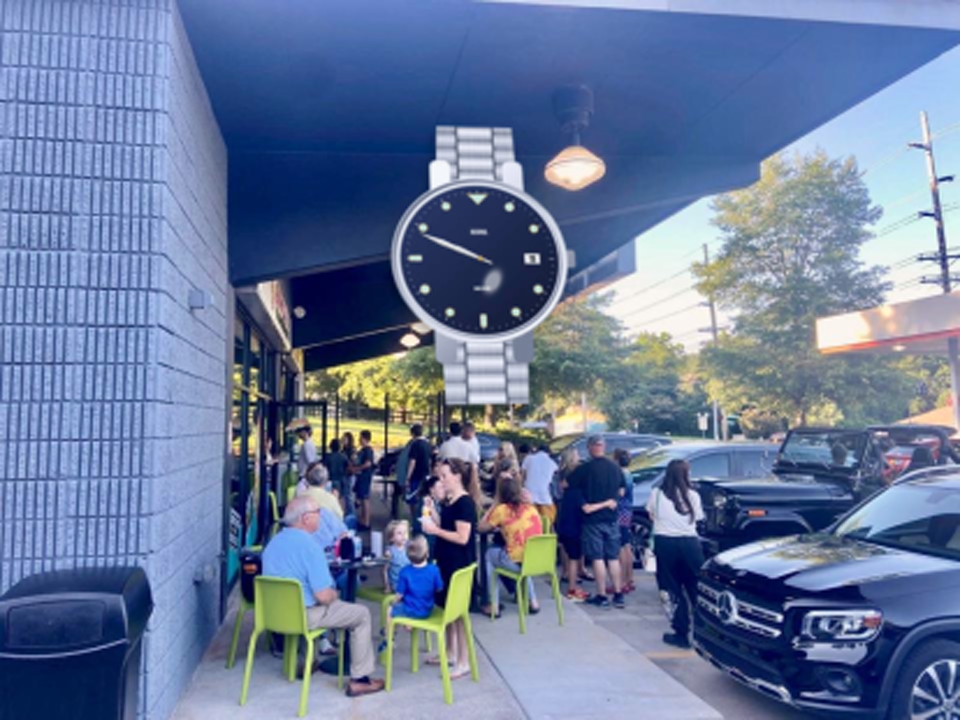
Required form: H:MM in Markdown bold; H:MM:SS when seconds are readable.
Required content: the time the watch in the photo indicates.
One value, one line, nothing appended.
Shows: **9:49**
